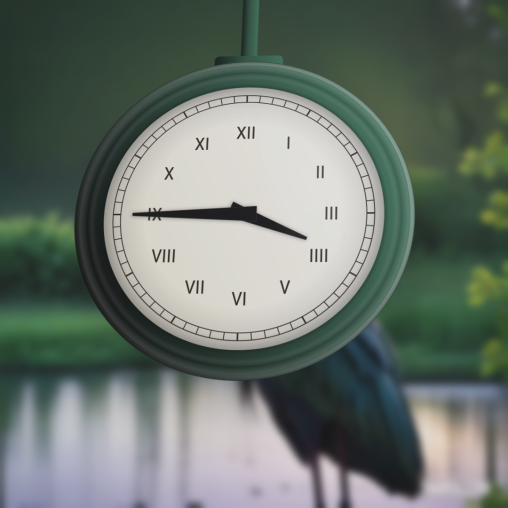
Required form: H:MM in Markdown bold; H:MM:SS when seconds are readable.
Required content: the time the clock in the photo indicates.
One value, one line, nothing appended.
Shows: **3:45**
